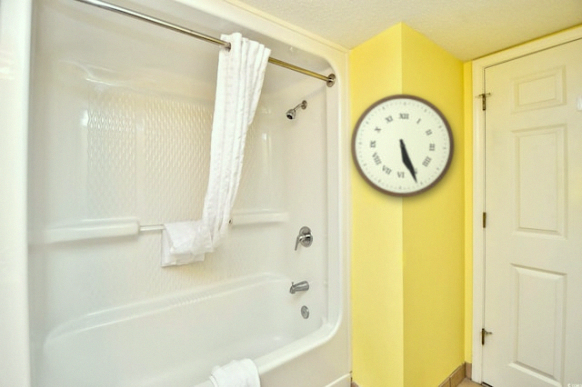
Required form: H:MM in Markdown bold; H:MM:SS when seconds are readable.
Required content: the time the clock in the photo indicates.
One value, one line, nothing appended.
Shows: **5:26**
